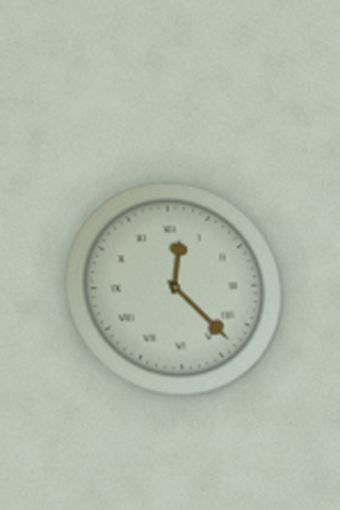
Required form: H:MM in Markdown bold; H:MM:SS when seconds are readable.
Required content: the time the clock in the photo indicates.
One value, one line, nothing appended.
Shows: **12:23**
